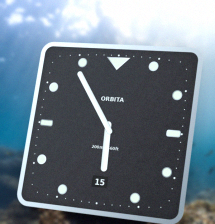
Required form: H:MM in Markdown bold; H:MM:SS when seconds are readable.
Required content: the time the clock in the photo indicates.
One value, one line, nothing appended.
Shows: **5:54**
